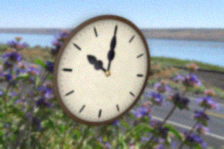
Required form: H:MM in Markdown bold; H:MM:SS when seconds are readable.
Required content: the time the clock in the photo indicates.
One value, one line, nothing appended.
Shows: **10:00**
